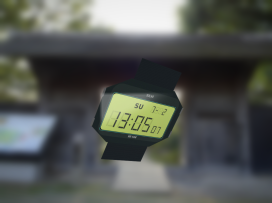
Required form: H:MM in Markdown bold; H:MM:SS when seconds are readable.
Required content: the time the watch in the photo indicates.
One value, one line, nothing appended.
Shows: **13:05:07**
